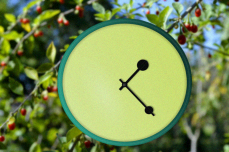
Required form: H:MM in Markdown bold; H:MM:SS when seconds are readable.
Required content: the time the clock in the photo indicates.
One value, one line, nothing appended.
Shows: **1:23**
